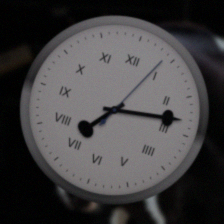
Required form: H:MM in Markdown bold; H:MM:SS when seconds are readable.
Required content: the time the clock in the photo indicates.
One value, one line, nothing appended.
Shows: **7:13:04**
